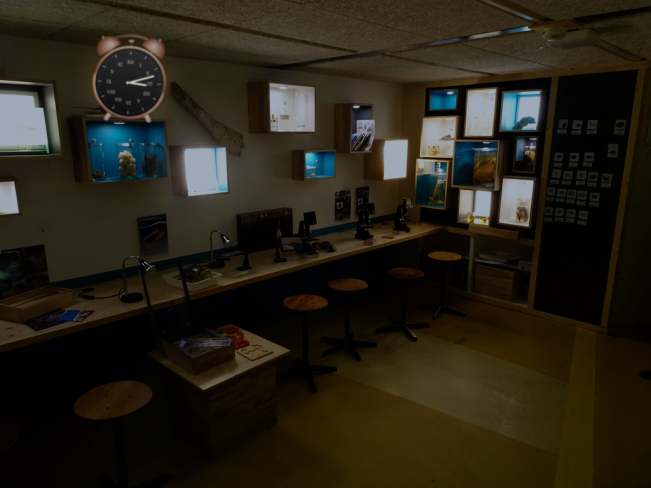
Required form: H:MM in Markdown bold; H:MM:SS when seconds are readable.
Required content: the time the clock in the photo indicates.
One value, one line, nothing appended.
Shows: **3:12**
